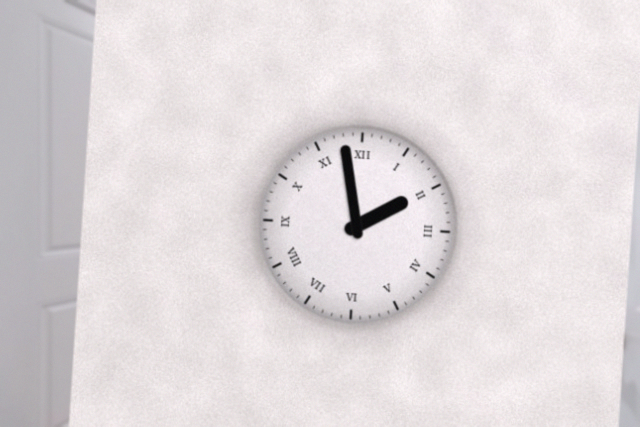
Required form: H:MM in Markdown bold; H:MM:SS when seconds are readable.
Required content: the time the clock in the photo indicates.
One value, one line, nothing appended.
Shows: **1:58**
